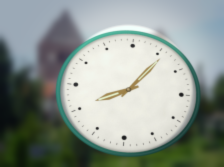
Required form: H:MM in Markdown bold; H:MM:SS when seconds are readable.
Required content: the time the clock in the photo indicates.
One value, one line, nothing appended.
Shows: **8:06**
